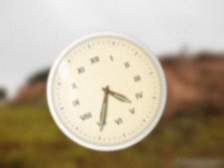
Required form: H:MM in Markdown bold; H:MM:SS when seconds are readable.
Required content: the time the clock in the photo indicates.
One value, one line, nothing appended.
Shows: **4:35**
